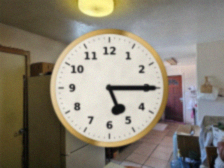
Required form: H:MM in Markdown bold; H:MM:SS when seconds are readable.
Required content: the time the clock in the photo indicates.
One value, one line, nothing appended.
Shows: **5:15**
